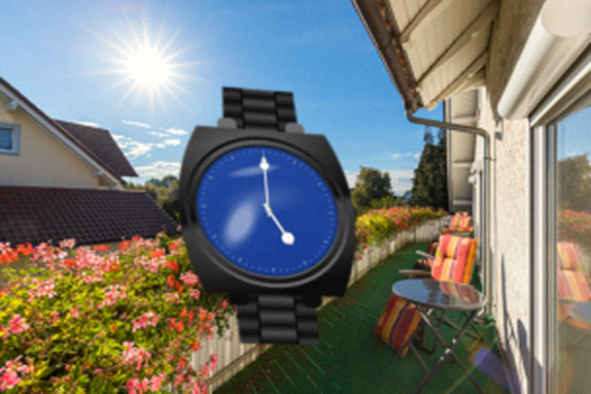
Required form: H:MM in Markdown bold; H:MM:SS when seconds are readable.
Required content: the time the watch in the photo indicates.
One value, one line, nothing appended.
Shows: **5:00**
